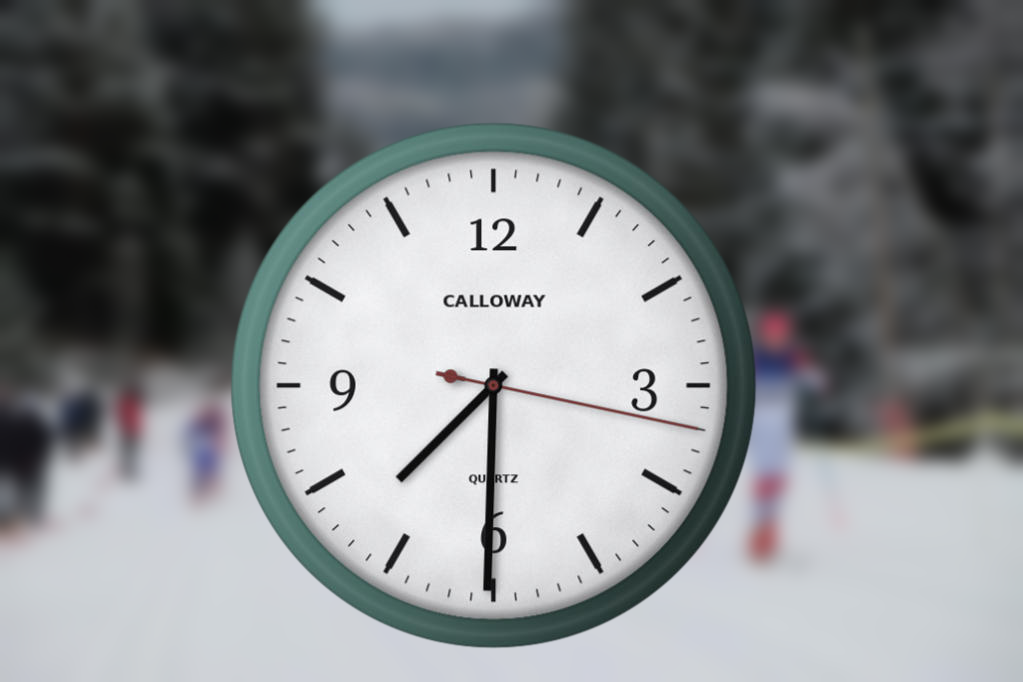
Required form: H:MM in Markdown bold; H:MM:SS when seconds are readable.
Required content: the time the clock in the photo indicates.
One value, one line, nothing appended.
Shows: **7:30:17**
